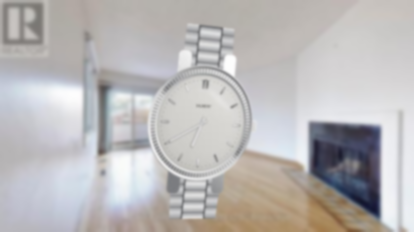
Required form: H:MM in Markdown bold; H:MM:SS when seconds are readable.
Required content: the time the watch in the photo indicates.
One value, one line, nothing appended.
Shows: **6:40**
